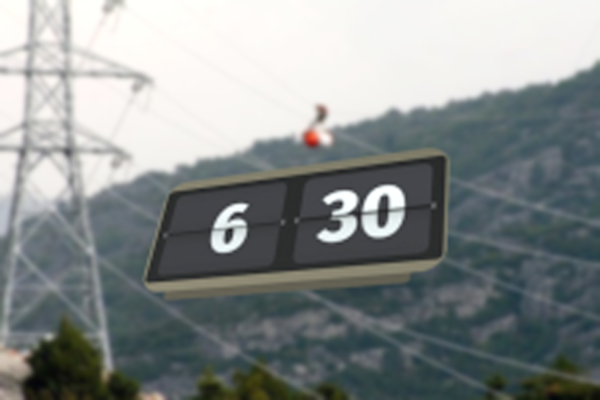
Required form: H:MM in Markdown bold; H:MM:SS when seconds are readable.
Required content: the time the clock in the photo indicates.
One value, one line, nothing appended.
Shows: **6:30**
